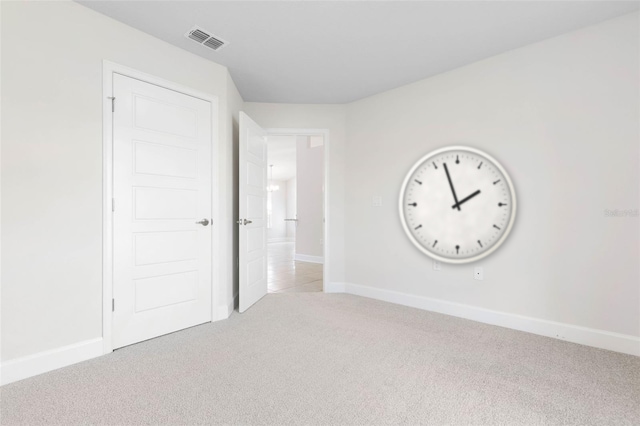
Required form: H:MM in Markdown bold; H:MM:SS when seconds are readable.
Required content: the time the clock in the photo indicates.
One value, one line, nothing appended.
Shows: **1:57**
